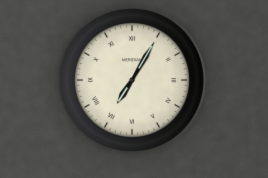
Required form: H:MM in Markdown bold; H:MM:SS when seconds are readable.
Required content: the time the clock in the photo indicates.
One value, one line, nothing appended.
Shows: **7:05**
